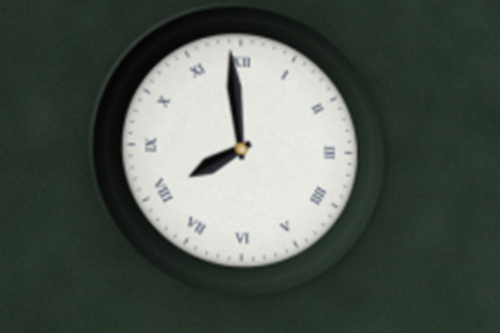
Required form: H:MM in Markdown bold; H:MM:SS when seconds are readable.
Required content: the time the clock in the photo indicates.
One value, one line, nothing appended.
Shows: **7:59**
